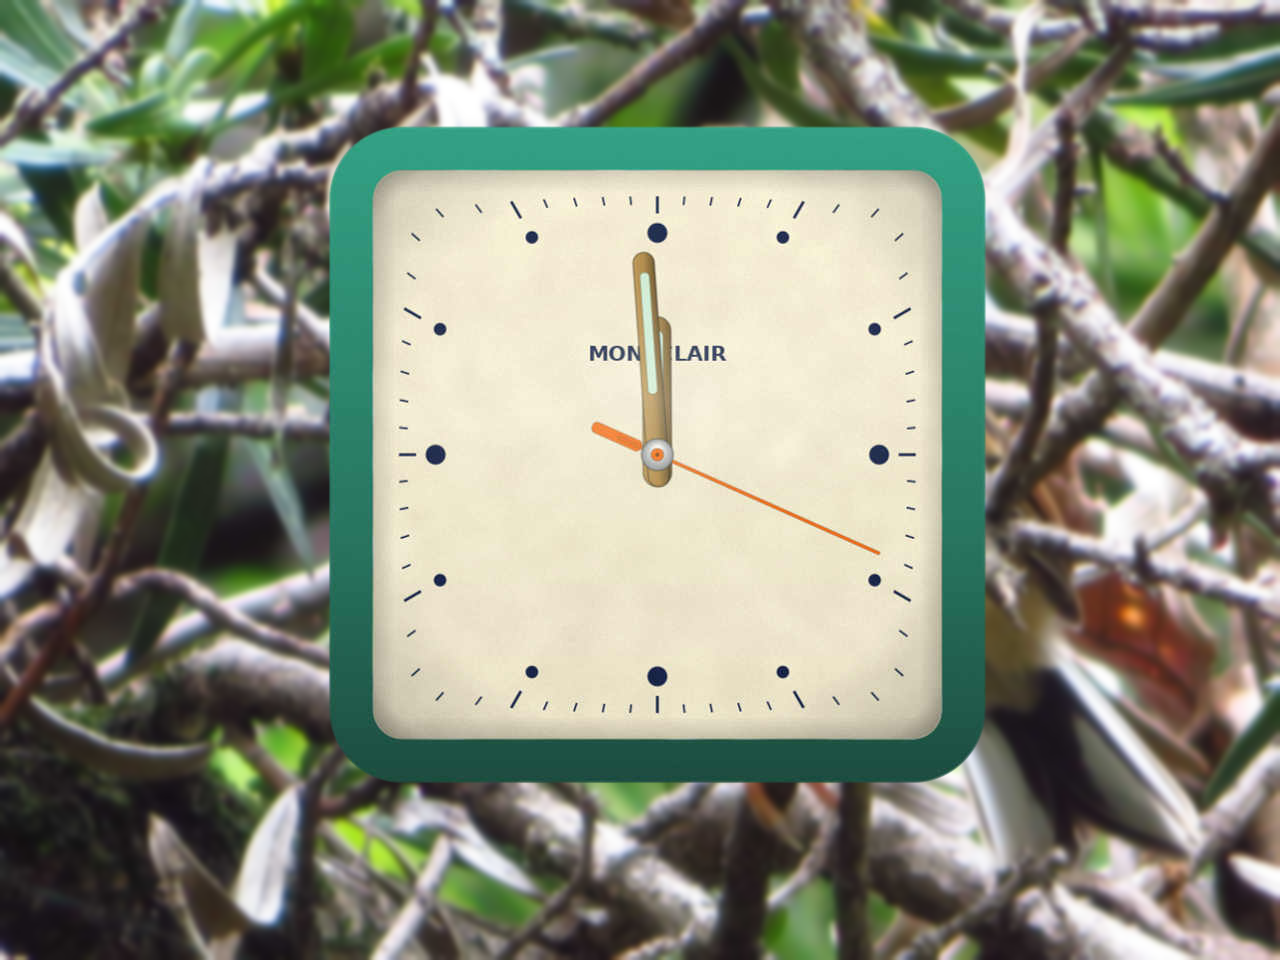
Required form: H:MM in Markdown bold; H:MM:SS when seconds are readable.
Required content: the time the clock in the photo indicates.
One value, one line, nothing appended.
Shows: **11:59:19**
